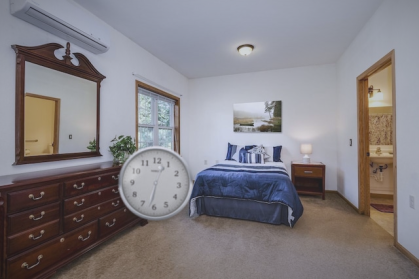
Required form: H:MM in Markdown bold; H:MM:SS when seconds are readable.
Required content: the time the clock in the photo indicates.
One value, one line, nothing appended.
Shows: **12:32**
